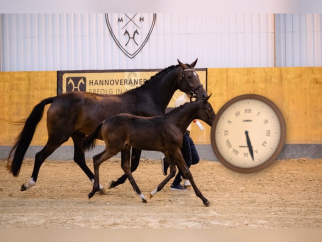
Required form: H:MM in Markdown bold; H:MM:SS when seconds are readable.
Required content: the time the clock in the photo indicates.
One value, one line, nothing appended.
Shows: **5:27**
